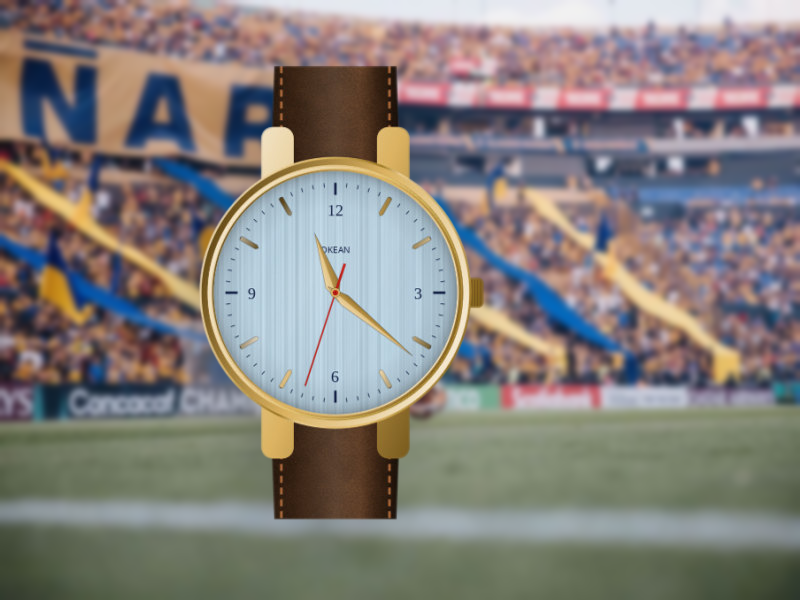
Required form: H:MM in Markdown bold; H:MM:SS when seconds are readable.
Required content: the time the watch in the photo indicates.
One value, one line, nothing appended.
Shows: **11:21:33**
